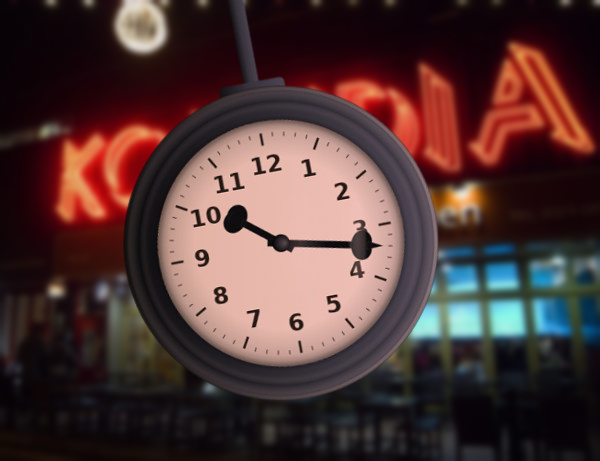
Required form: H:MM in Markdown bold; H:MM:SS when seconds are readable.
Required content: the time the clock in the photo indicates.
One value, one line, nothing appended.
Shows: **10:17**
